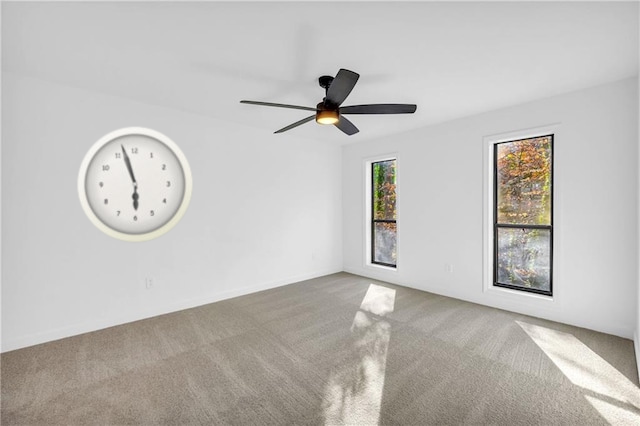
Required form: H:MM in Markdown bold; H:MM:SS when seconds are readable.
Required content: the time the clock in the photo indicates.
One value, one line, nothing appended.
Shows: **5:57**
